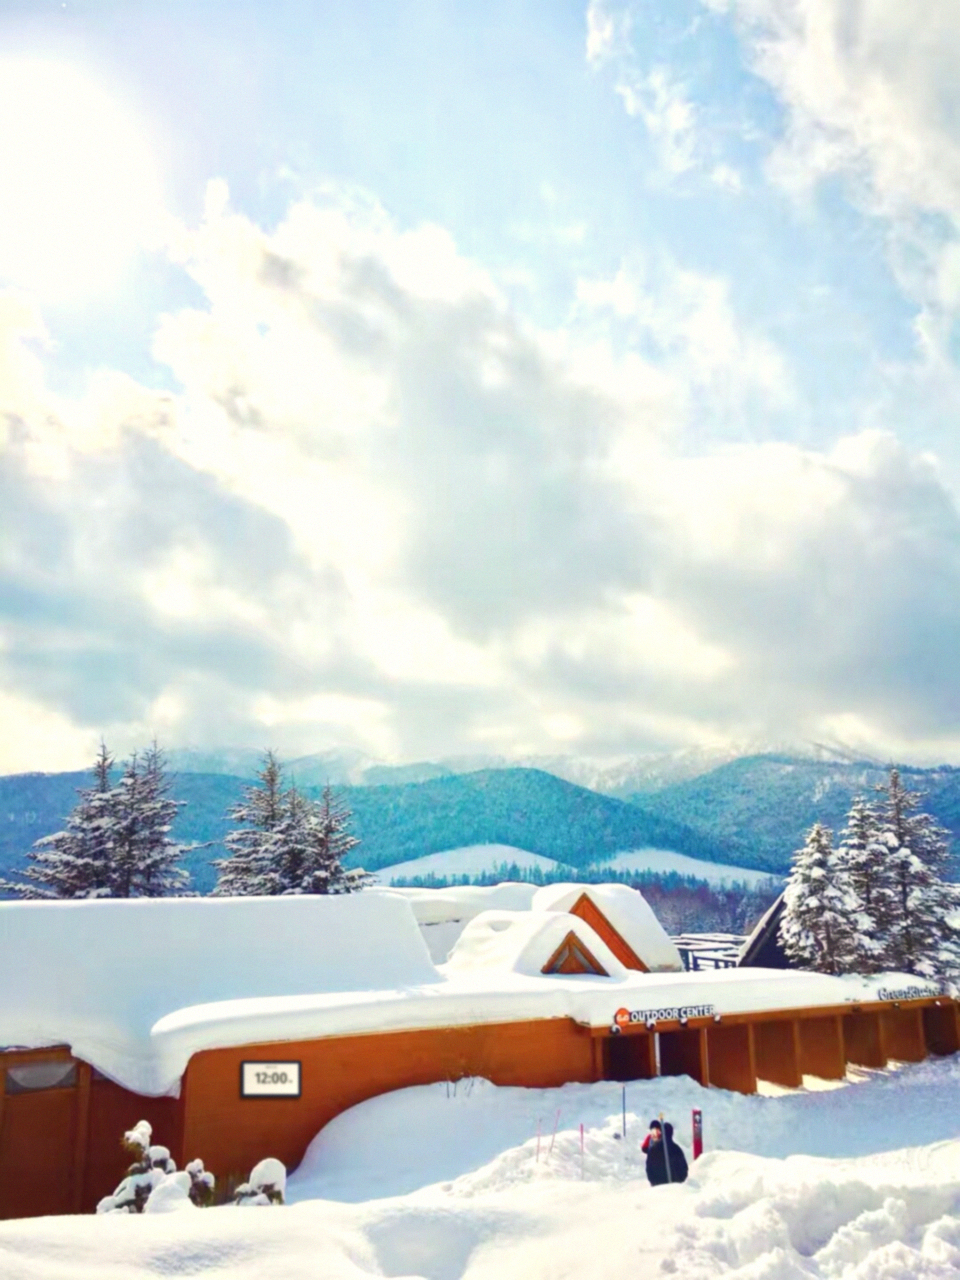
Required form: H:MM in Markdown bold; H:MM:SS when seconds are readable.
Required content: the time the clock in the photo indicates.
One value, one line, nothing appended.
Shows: **12:00**
